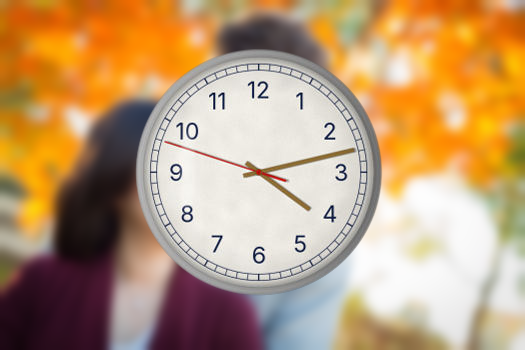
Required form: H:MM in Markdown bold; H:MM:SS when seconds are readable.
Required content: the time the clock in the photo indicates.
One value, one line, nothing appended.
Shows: **4:12:48**
